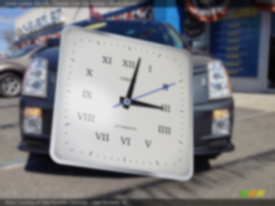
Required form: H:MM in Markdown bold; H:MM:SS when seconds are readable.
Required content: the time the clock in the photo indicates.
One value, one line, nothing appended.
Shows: **3:02:10**
